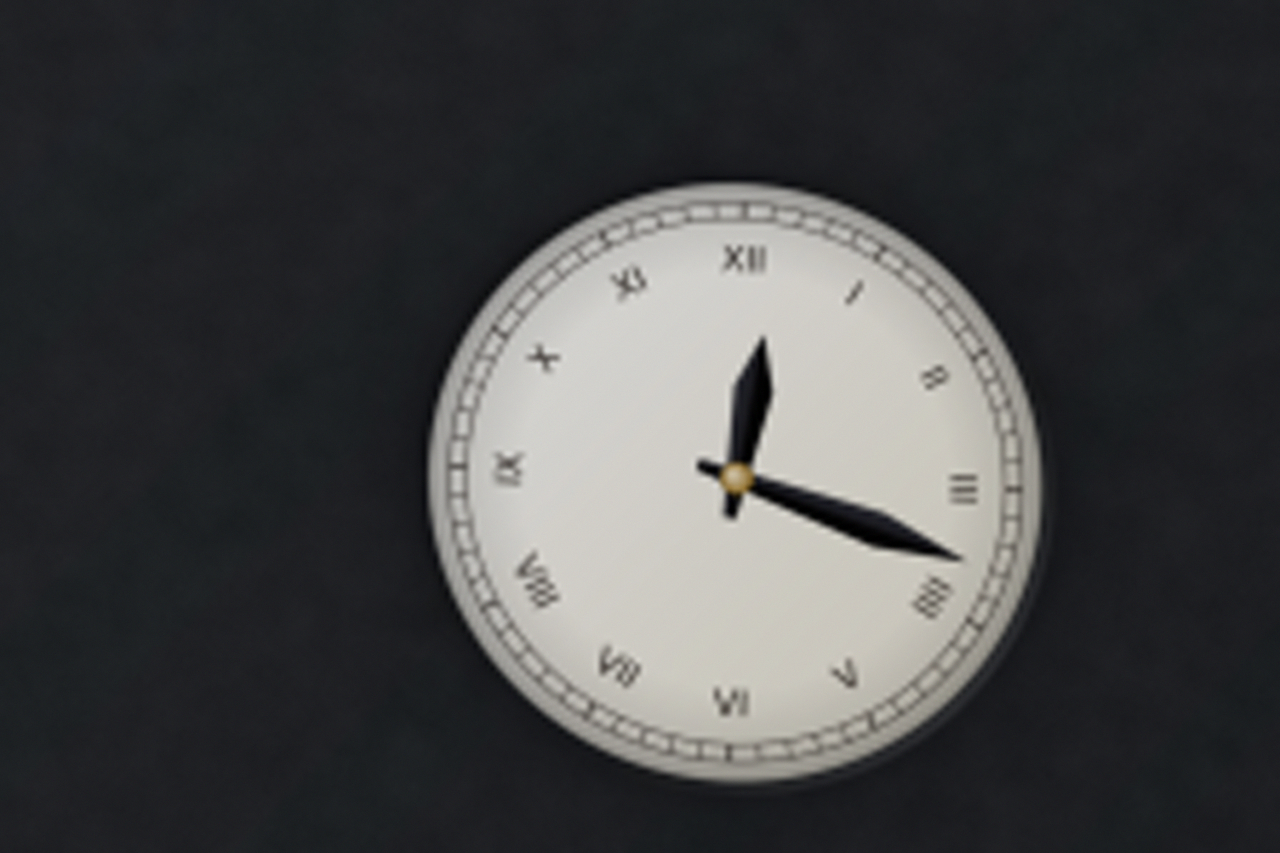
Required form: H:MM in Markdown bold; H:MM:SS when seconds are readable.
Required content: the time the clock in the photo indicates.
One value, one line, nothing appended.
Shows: **12:18**
